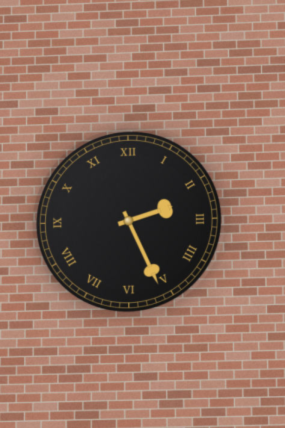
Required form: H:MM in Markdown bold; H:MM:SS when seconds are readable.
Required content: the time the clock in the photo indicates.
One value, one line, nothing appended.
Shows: **2:26**
